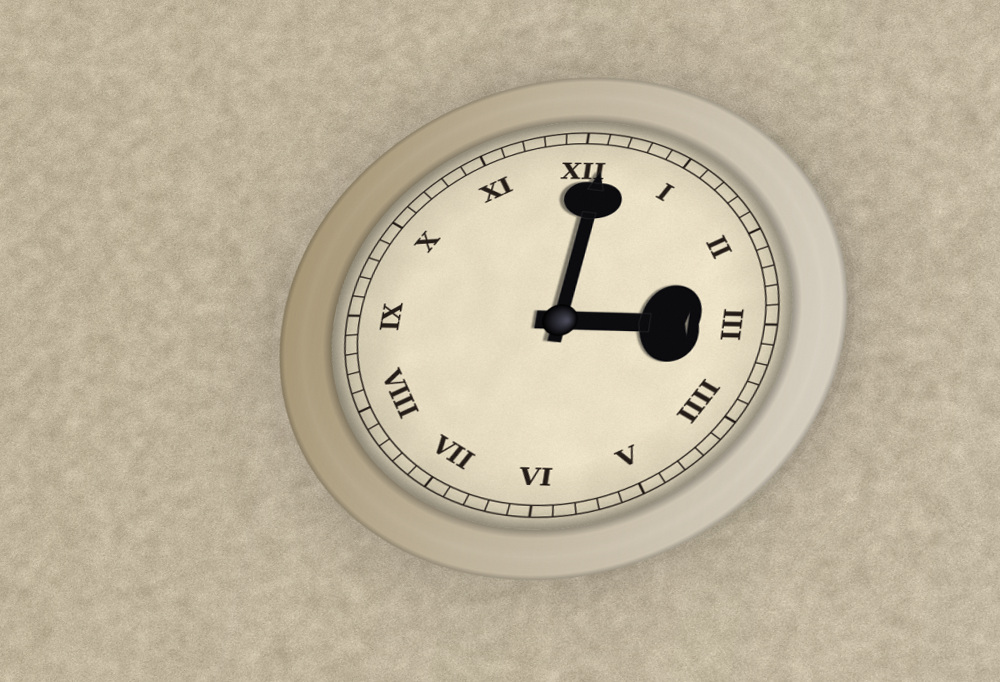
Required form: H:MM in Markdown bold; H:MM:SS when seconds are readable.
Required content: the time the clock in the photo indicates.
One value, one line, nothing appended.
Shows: **3:01**
